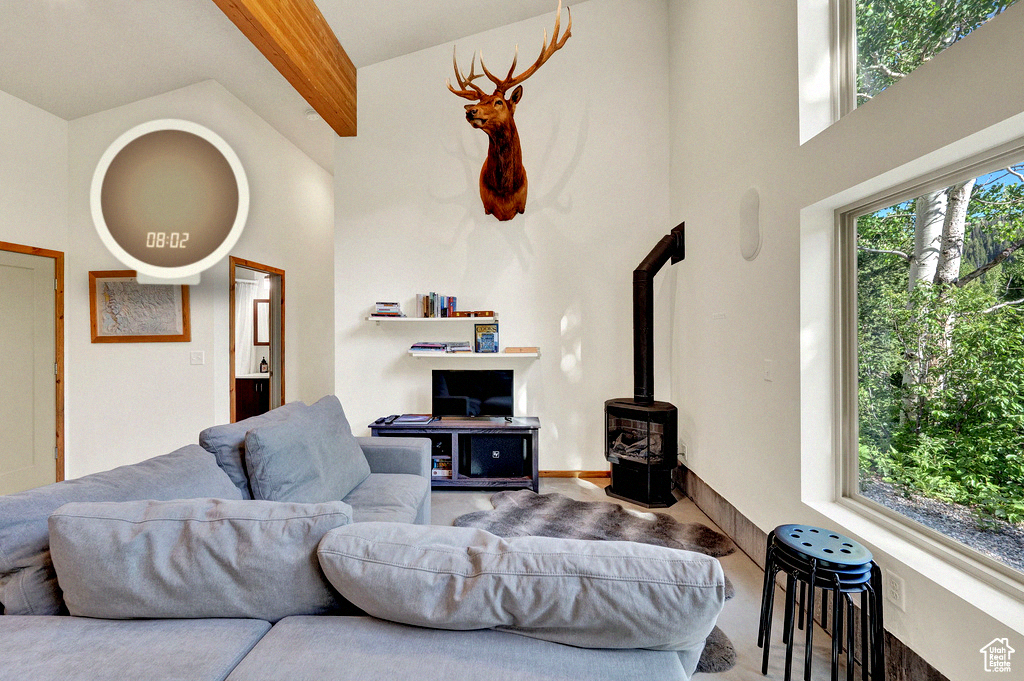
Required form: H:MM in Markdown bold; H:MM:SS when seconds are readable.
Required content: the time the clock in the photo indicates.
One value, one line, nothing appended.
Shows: **8:02**
